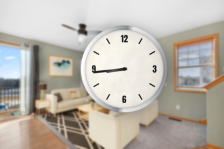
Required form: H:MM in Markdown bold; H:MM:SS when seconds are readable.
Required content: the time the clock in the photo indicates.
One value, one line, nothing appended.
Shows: **8:44**
